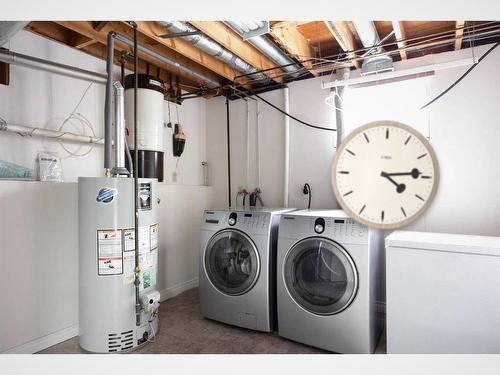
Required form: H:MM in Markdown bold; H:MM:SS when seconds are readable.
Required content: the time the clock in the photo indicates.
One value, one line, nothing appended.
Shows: **4:14**
